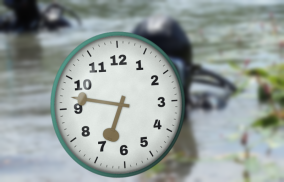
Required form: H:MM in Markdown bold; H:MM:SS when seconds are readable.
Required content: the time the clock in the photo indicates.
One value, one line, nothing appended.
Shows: **6:47**
